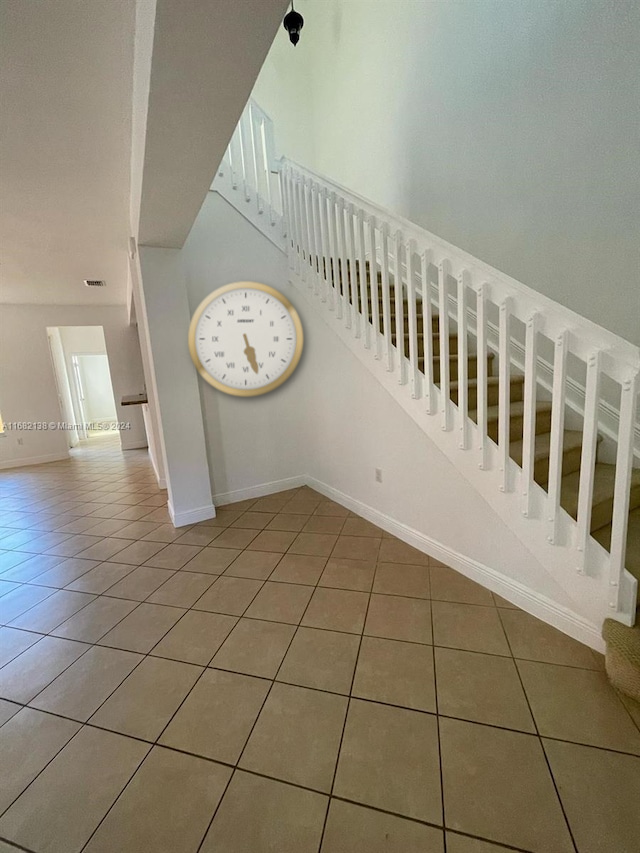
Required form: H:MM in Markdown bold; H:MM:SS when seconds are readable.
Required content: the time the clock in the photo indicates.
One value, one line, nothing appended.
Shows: **5:27**
